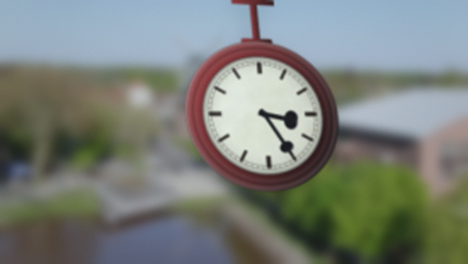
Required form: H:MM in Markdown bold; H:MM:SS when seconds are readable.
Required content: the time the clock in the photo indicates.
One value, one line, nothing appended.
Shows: **3:25**
